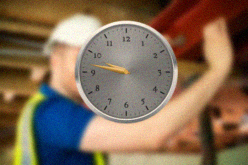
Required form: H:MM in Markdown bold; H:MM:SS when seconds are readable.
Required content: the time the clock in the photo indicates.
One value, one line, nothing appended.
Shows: **9:47**
